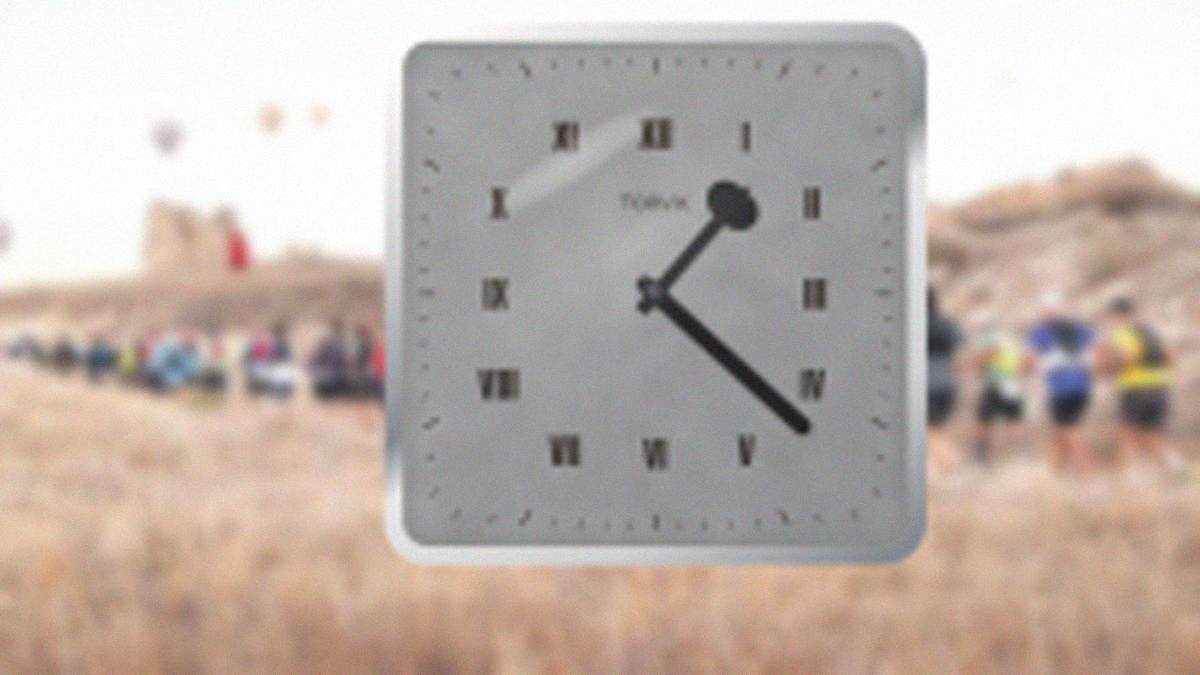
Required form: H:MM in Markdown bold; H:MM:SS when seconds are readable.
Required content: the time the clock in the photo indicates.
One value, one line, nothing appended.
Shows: **1:22**
